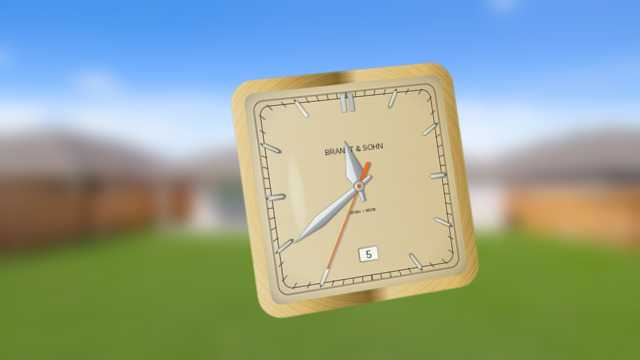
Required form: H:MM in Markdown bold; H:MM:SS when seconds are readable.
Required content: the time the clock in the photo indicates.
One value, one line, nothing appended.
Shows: **11:39:35**
